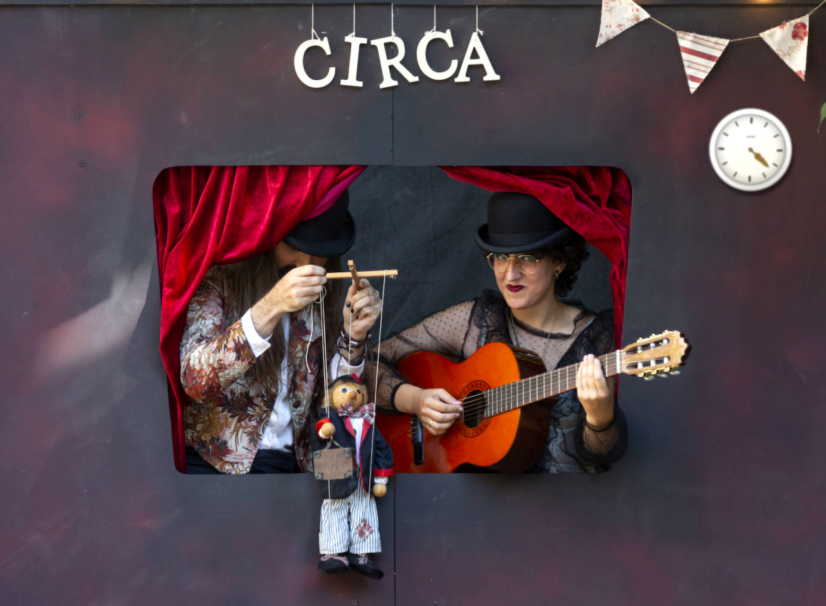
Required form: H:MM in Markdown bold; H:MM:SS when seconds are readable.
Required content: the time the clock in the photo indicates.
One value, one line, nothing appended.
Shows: **4:22**
